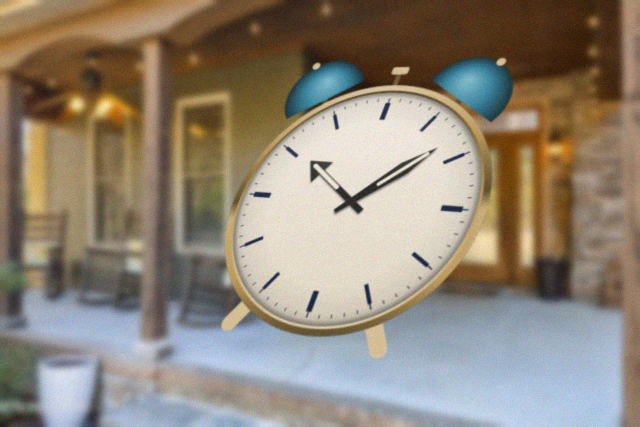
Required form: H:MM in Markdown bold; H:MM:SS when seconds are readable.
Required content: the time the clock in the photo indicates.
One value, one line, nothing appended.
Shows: **10:08**
